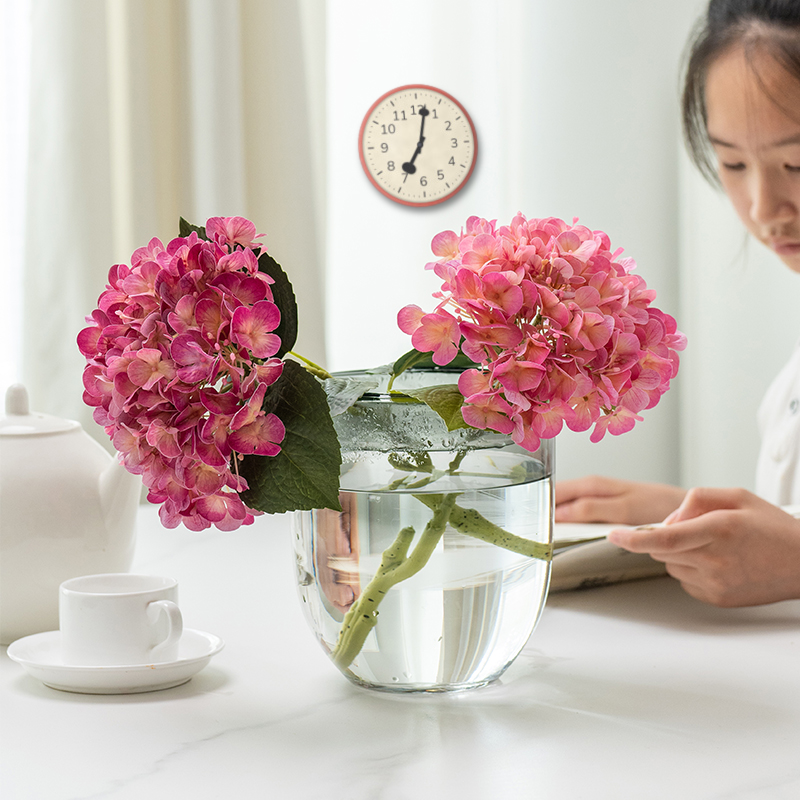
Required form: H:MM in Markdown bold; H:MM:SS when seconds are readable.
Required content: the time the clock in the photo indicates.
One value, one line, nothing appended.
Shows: **7:02**
